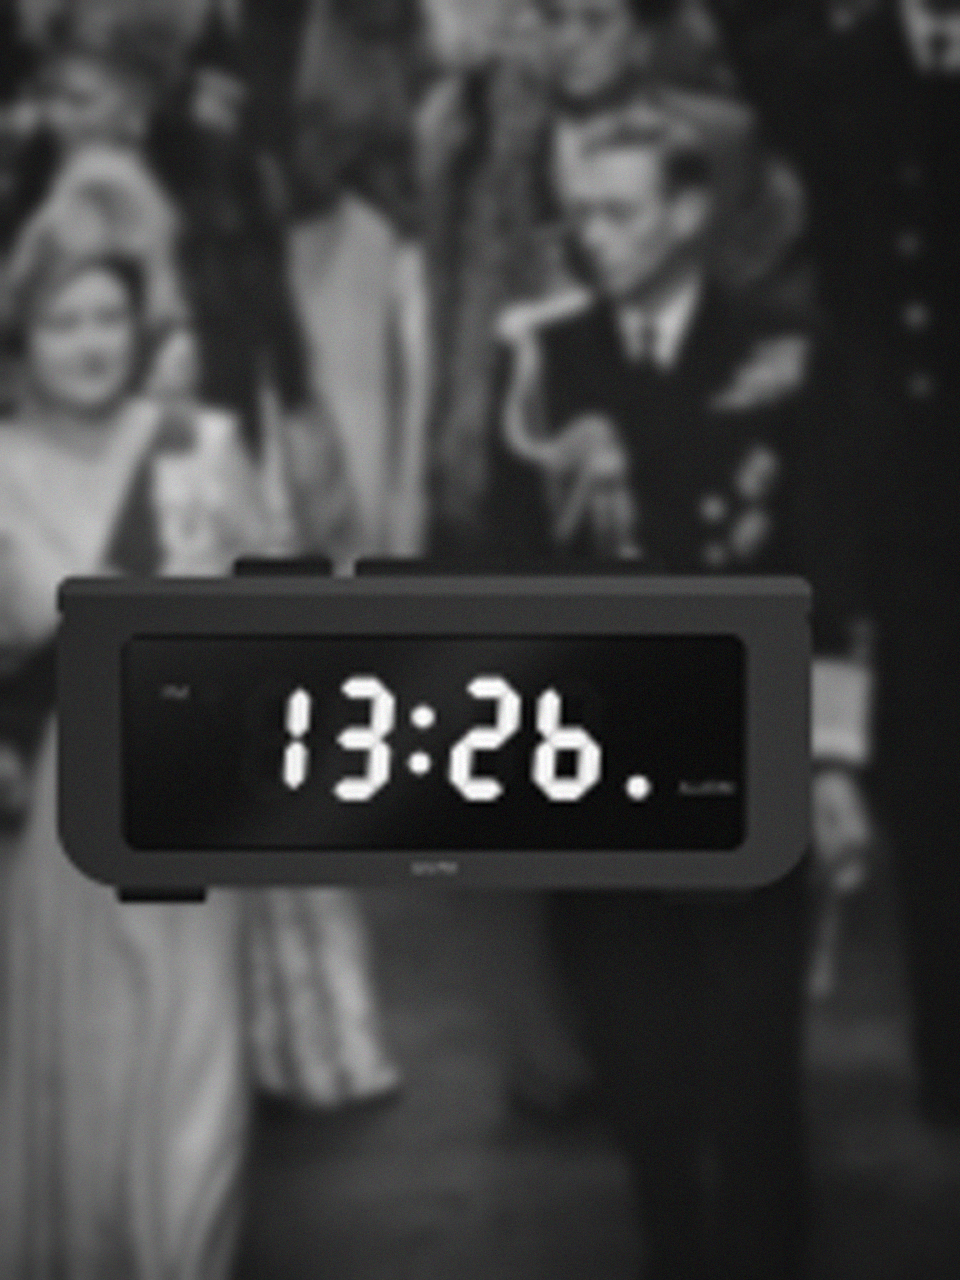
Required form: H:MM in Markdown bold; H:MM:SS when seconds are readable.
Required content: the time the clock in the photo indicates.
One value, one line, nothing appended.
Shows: **13:26**
